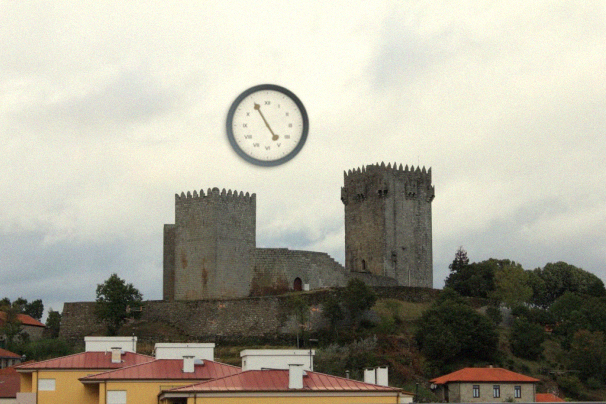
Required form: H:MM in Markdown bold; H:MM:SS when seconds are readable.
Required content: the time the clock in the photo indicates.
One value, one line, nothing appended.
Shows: **4:55**
